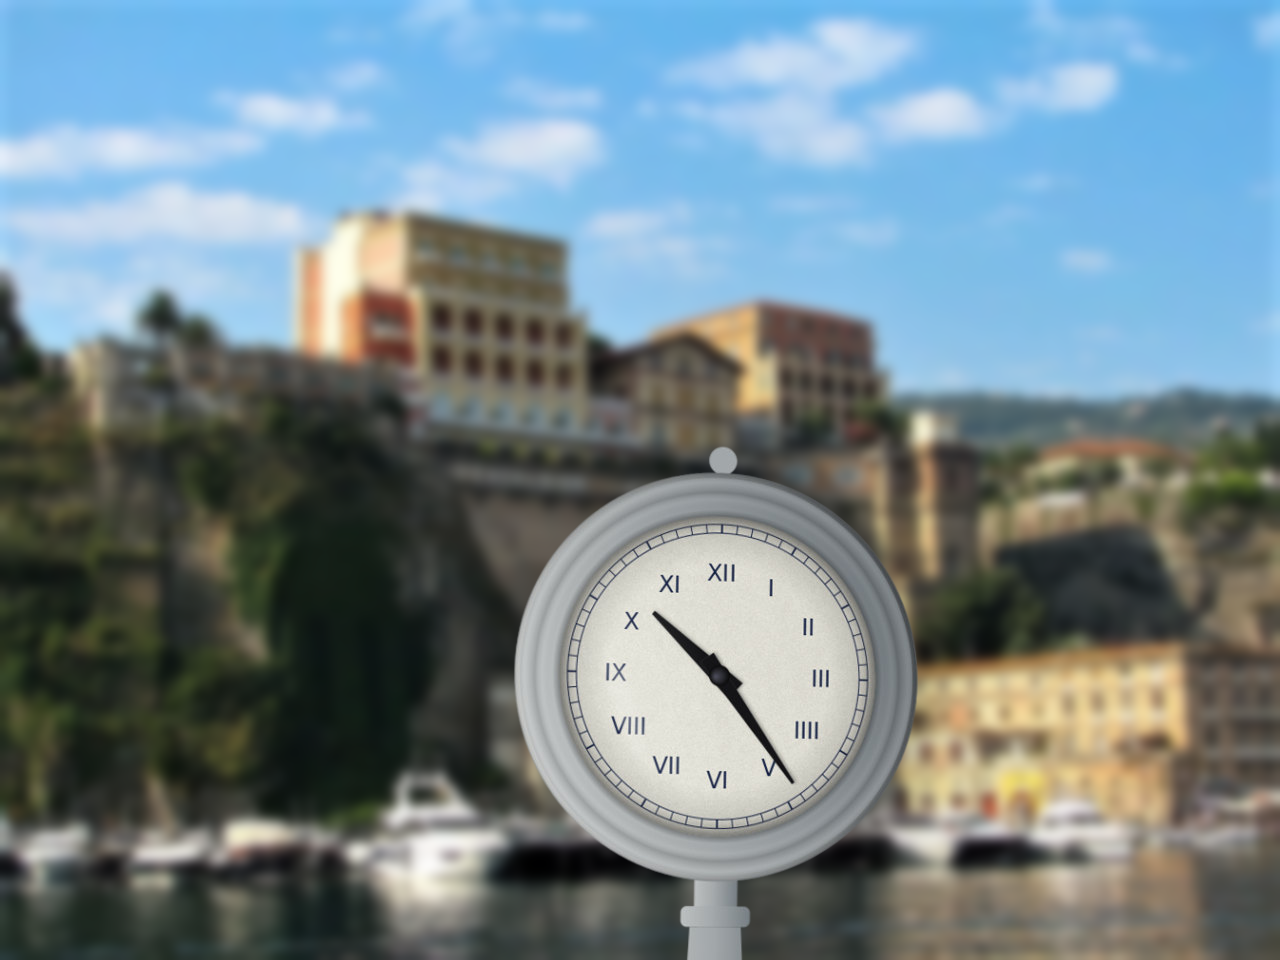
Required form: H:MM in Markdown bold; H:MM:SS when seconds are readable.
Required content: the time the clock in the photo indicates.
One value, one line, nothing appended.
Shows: **10:24**
